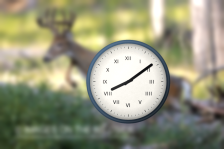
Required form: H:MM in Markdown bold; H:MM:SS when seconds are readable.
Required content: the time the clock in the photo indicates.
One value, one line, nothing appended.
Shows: **8:09**
